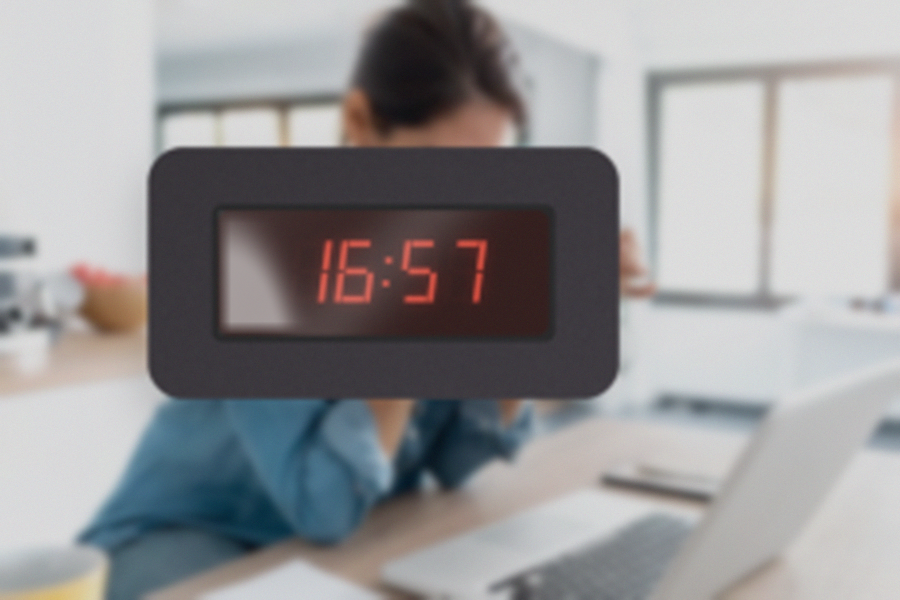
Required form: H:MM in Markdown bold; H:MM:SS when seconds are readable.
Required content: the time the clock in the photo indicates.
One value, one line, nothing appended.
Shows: **16:57**
